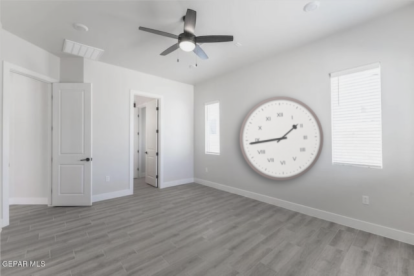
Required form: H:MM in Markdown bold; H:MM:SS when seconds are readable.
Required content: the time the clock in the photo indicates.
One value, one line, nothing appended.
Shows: **1:44**
